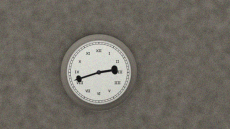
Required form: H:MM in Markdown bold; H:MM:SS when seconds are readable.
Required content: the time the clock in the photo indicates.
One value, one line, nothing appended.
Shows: **2:42**
